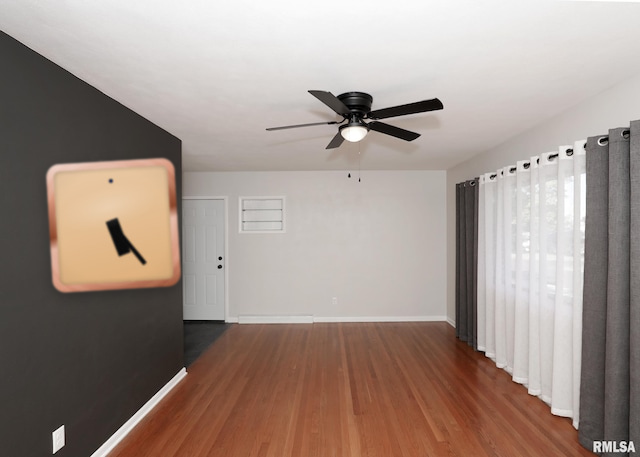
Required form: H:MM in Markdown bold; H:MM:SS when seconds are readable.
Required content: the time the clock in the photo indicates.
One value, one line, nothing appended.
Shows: **5:24**
